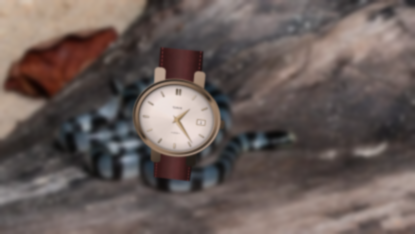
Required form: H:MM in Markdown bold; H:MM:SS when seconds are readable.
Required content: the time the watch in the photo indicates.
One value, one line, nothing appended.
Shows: **1:24**
